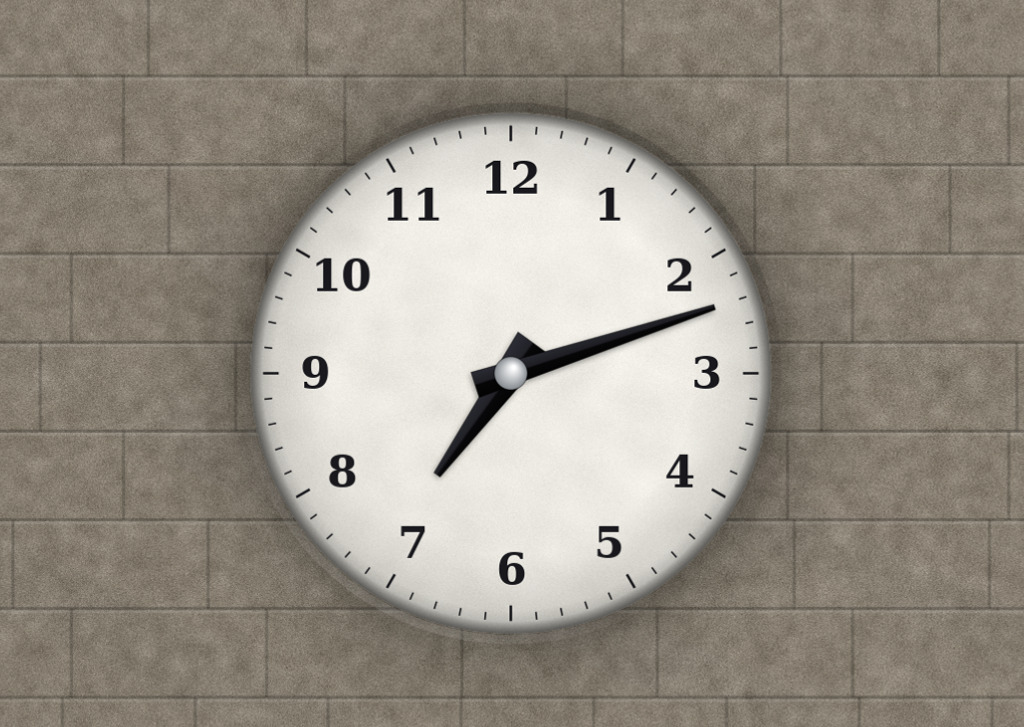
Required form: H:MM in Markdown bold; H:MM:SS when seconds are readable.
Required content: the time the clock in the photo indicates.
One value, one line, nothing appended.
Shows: **7:12**
